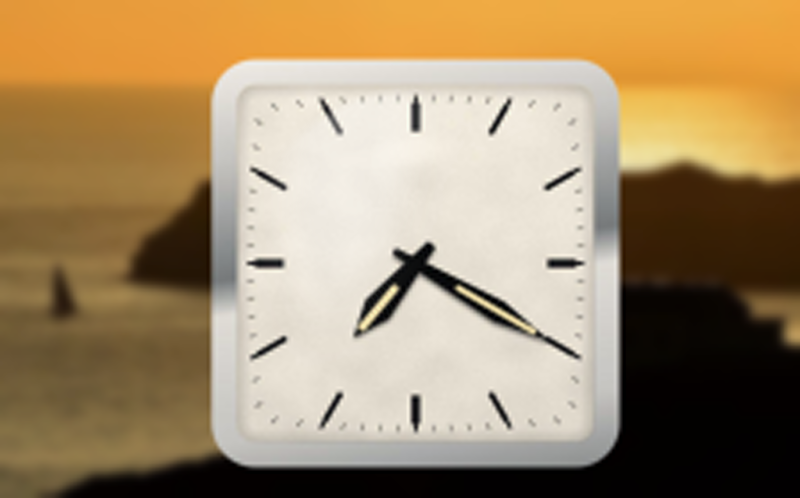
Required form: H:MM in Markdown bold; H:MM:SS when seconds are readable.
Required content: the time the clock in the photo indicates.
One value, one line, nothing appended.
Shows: **7:20**
